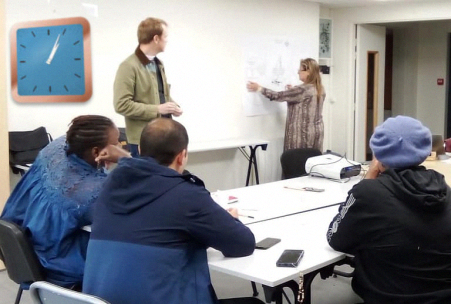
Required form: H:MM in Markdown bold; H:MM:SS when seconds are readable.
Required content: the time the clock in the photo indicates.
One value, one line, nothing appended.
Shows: **1:04**
